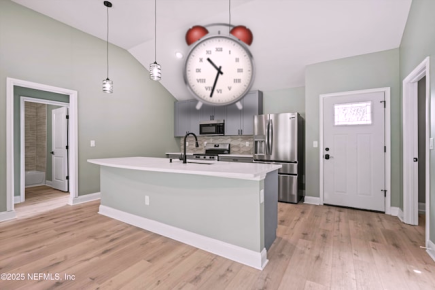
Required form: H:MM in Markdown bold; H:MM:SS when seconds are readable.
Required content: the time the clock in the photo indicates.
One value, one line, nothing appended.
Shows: **10:33**
